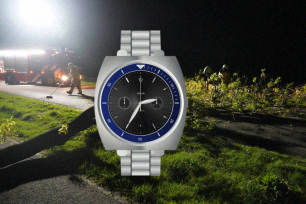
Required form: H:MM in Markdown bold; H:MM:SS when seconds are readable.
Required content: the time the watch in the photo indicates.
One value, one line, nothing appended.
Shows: **2:35**
